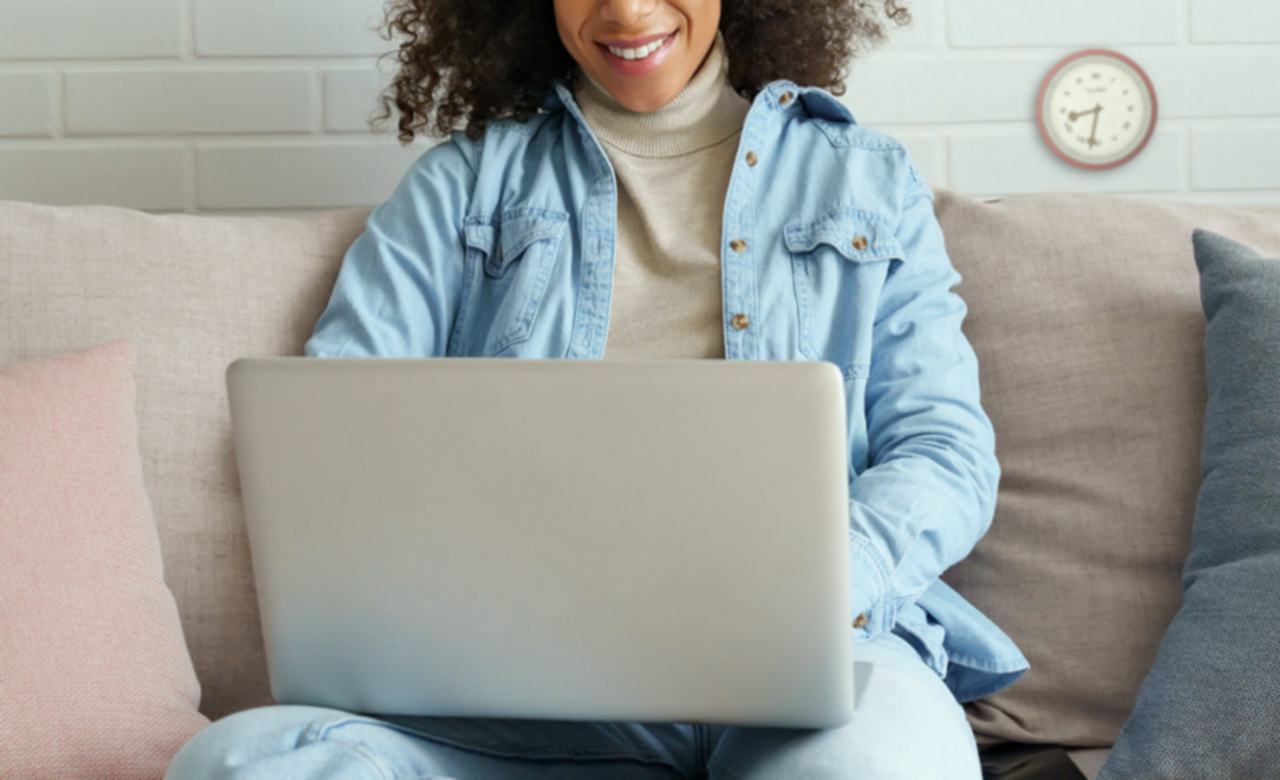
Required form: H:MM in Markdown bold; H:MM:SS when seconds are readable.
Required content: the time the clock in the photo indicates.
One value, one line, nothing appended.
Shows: **8:32**
